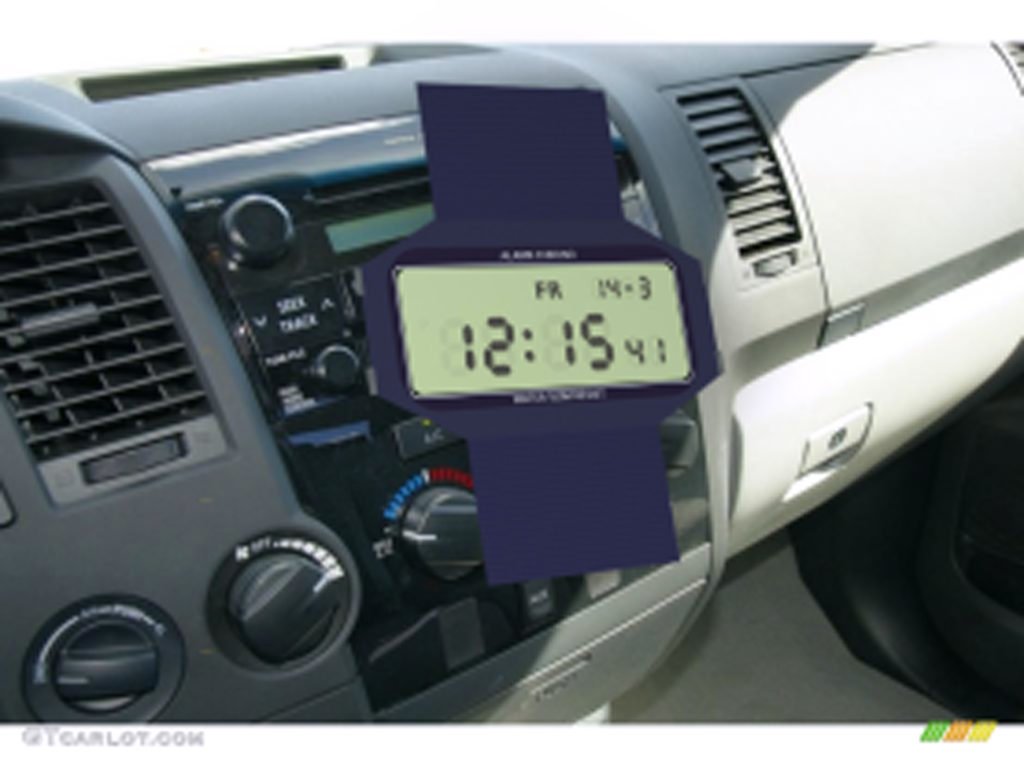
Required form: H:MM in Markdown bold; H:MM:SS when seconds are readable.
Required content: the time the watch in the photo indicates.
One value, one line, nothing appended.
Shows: **12:15:41**
